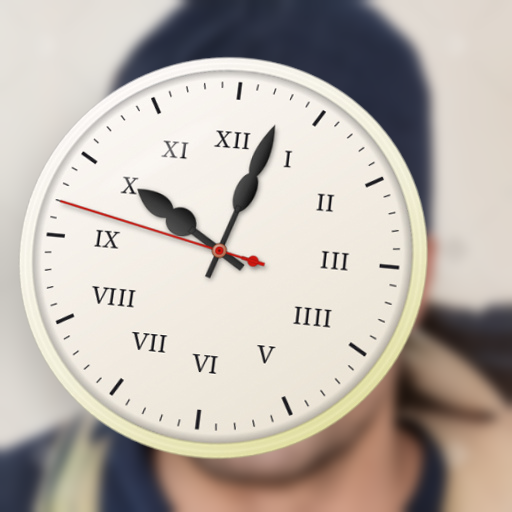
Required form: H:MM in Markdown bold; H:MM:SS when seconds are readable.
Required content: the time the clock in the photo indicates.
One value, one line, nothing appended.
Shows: **10:02:47**
